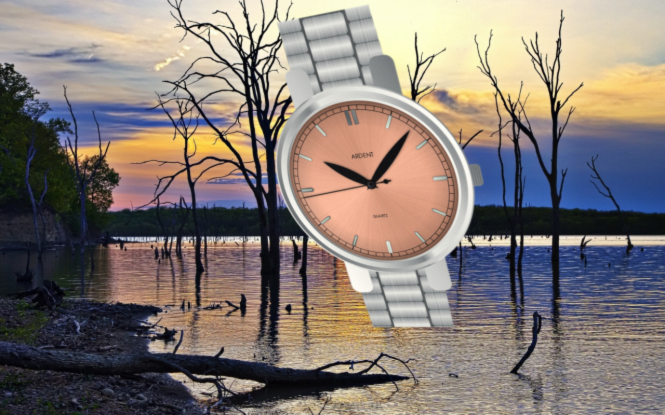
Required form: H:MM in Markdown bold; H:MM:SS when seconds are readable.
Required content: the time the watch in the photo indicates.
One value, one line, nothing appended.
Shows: **10:07:44**
